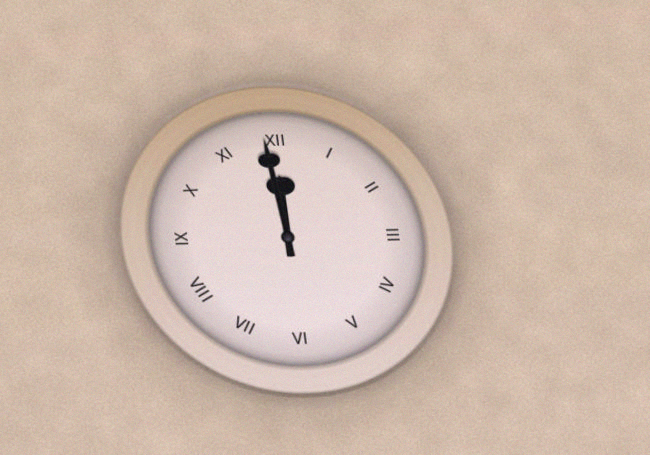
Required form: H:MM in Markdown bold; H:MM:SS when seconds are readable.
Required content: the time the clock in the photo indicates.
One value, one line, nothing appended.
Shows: **11:59**
